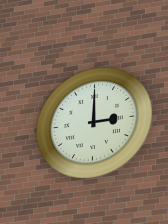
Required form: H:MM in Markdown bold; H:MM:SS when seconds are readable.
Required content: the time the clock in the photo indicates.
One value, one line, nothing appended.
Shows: **3:00**
